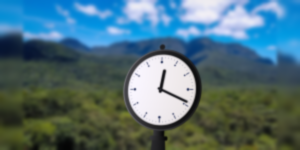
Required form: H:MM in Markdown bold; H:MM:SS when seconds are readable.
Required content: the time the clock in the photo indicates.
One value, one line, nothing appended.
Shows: **12:19**
